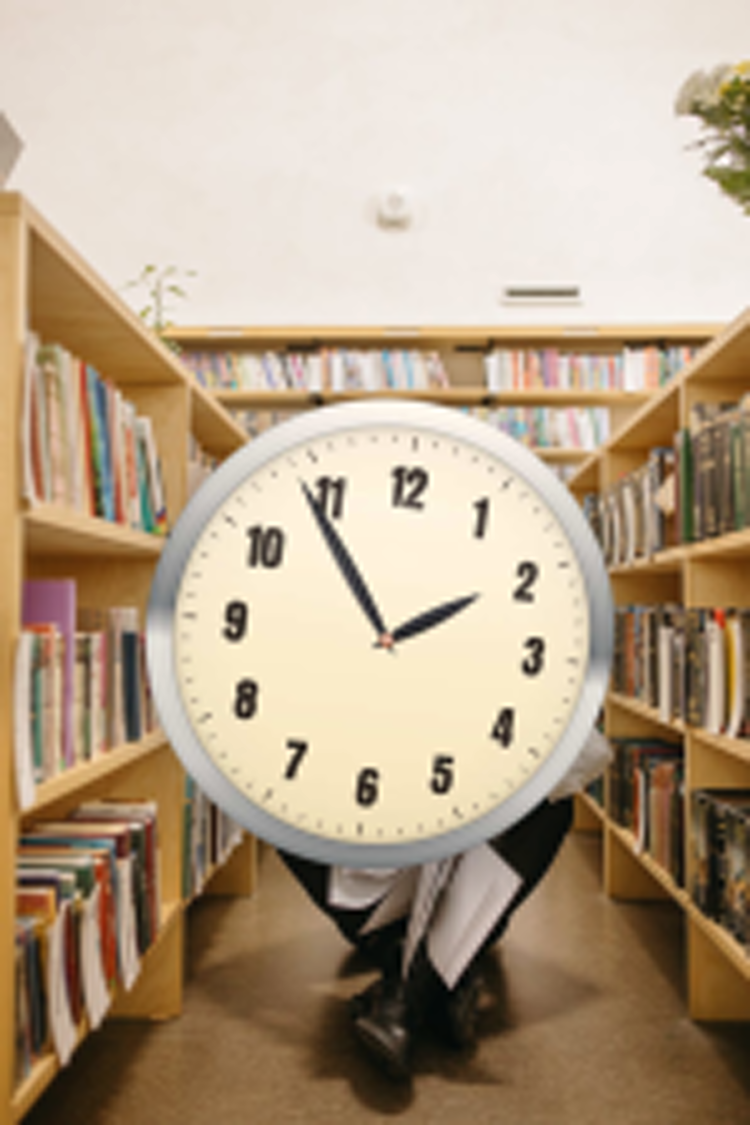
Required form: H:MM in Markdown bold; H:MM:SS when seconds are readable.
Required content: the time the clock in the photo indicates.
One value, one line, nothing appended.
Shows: **1:54**
